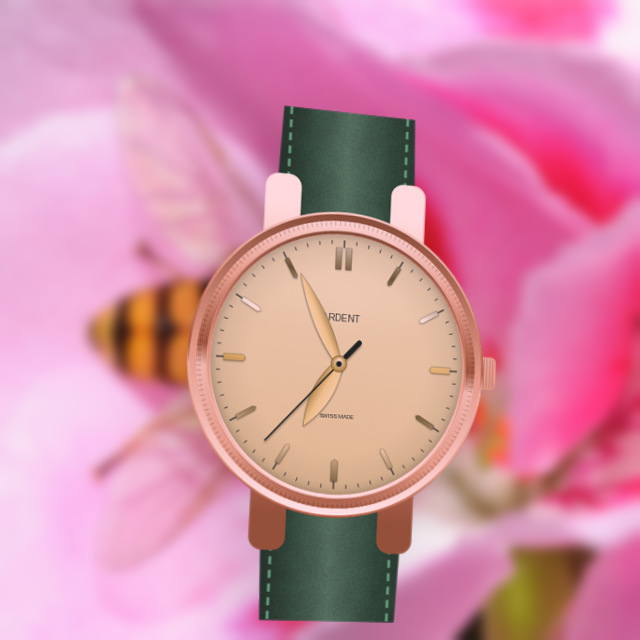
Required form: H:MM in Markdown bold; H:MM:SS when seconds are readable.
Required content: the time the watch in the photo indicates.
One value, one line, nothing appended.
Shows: **6:55:37**
